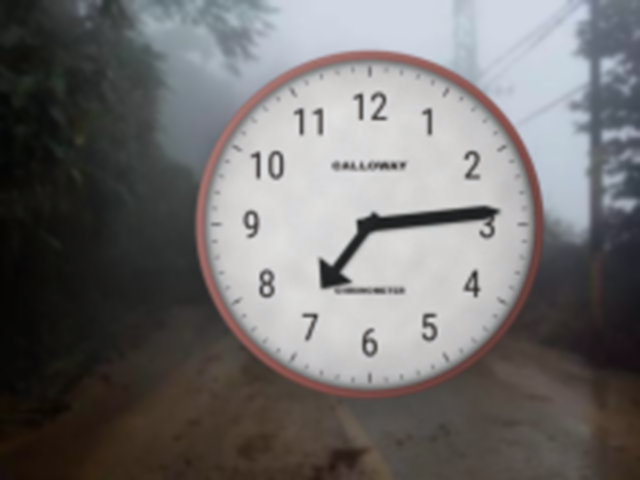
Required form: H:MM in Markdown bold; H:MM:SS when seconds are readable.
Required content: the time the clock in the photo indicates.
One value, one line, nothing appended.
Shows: **7:14**
